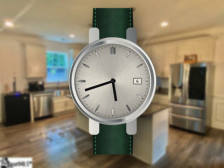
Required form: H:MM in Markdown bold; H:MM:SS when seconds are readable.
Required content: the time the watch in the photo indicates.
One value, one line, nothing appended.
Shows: **5:42**
